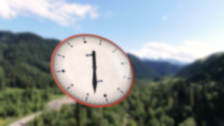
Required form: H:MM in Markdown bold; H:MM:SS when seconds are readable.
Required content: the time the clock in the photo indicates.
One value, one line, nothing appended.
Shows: **12:33**
